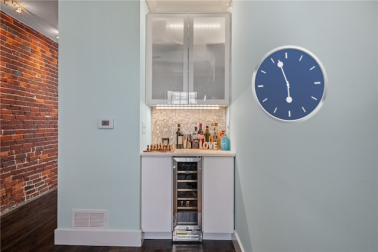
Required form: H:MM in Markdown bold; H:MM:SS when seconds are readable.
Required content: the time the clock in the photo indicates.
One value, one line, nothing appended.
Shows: **5:57**
